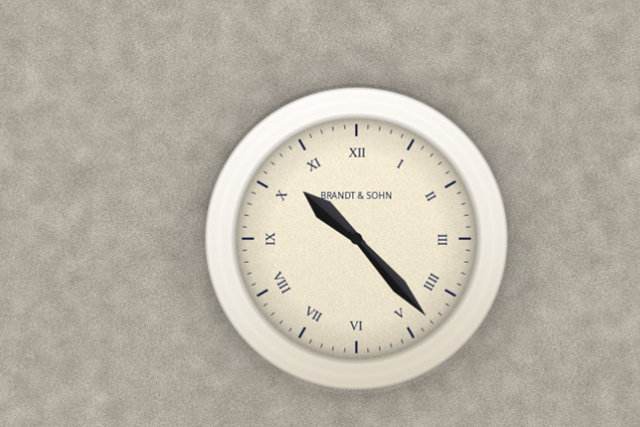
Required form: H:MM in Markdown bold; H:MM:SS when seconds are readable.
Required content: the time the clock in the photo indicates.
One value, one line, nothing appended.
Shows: **10:23**
